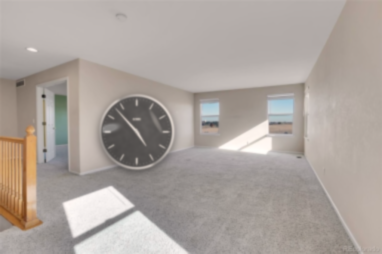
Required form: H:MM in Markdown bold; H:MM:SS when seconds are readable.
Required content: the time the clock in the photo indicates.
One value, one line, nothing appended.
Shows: **4:53**
